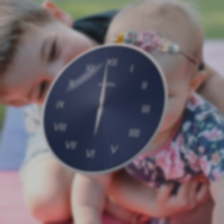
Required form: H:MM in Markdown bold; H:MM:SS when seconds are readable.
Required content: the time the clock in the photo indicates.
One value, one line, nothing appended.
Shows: **5:59**
